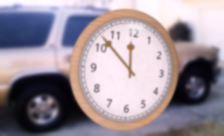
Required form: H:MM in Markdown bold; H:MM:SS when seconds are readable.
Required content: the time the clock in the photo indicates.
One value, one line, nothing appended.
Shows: **11:52**
